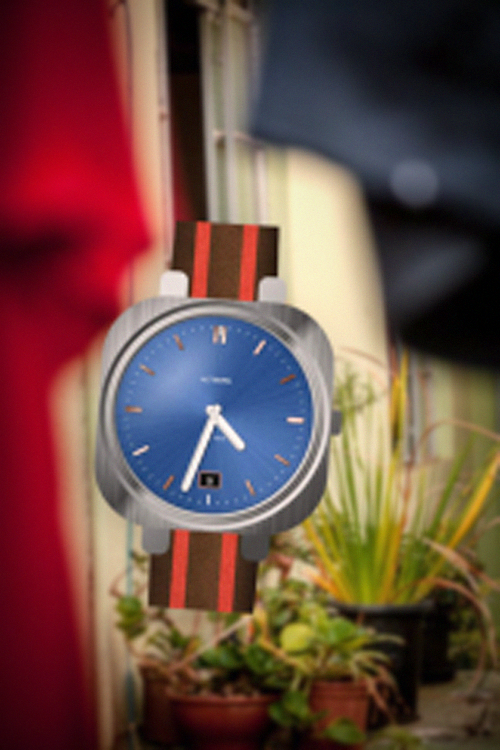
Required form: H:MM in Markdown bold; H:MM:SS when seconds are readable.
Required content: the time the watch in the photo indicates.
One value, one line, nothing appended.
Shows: **4:33**
